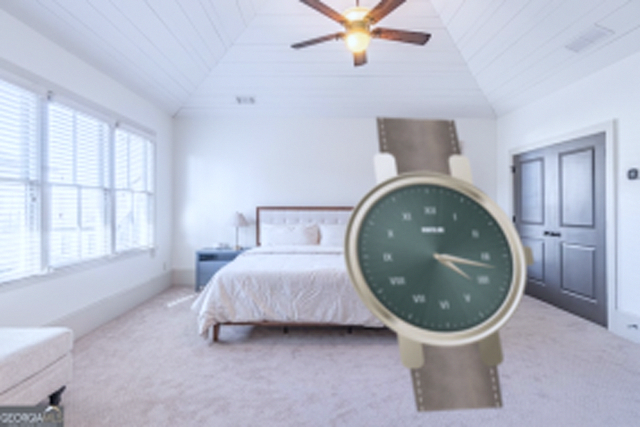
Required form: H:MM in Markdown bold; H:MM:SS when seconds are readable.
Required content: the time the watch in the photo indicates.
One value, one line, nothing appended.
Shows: **4:17**
